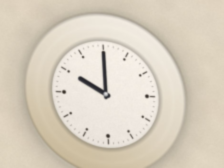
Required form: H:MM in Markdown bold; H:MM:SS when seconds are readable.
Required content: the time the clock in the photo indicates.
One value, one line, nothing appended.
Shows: **10:00**
